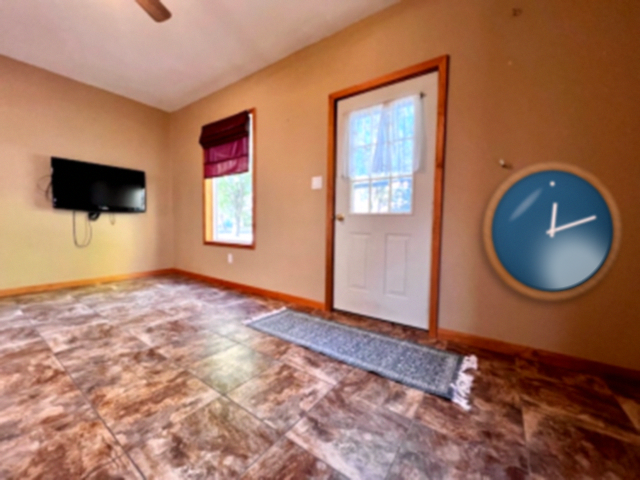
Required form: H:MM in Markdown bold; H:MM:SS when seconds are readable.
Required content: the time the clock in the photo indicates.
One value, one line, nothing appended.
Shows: **12:12**
